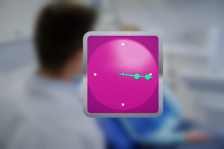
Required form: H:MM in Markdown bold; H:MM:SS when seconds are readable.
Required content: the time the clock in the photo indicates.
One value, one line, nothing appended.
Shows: **3:16**
